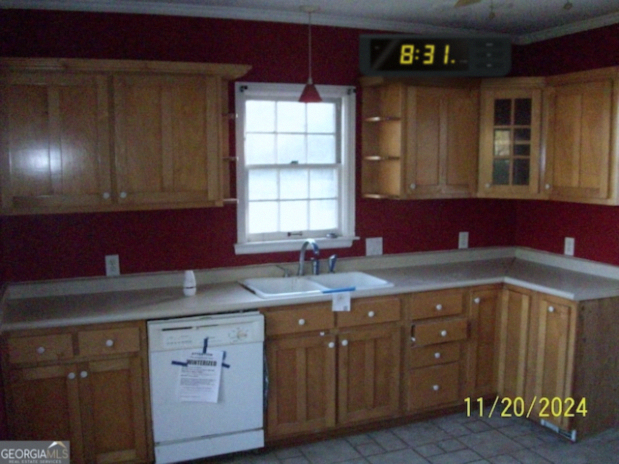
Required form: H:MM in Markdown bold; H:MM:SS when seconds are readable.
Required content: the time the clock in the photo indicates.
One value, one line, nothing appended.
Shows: **8:31**
